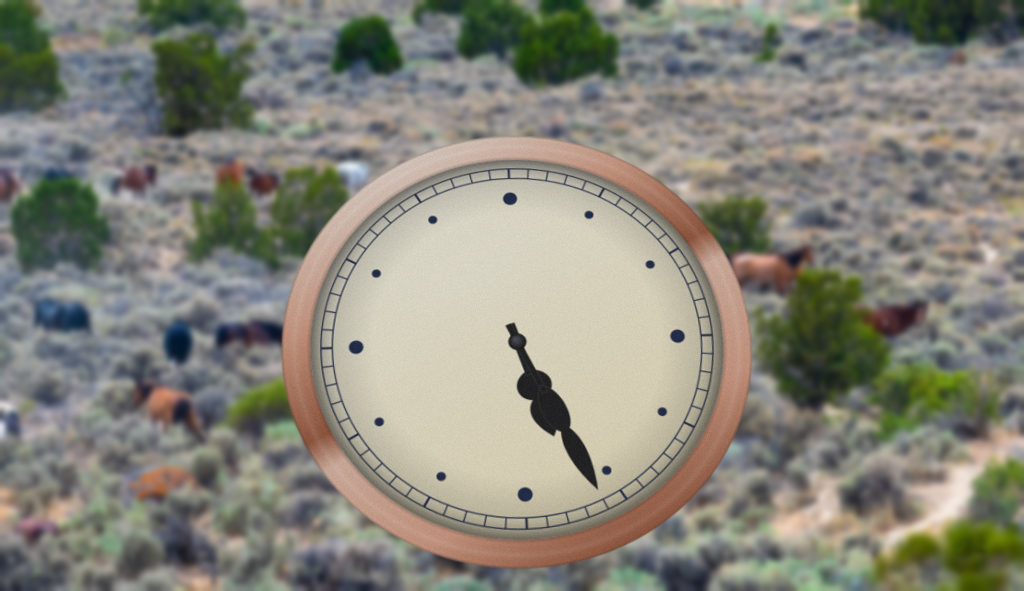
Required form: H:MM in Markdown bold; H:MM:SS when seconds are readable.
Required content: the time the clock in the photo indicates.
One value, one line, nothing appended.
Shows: **5:26**
